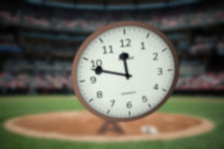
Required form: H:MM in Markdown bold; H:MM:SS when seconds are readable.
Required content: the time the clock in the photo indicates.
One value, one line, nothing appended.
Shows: **11:48**
